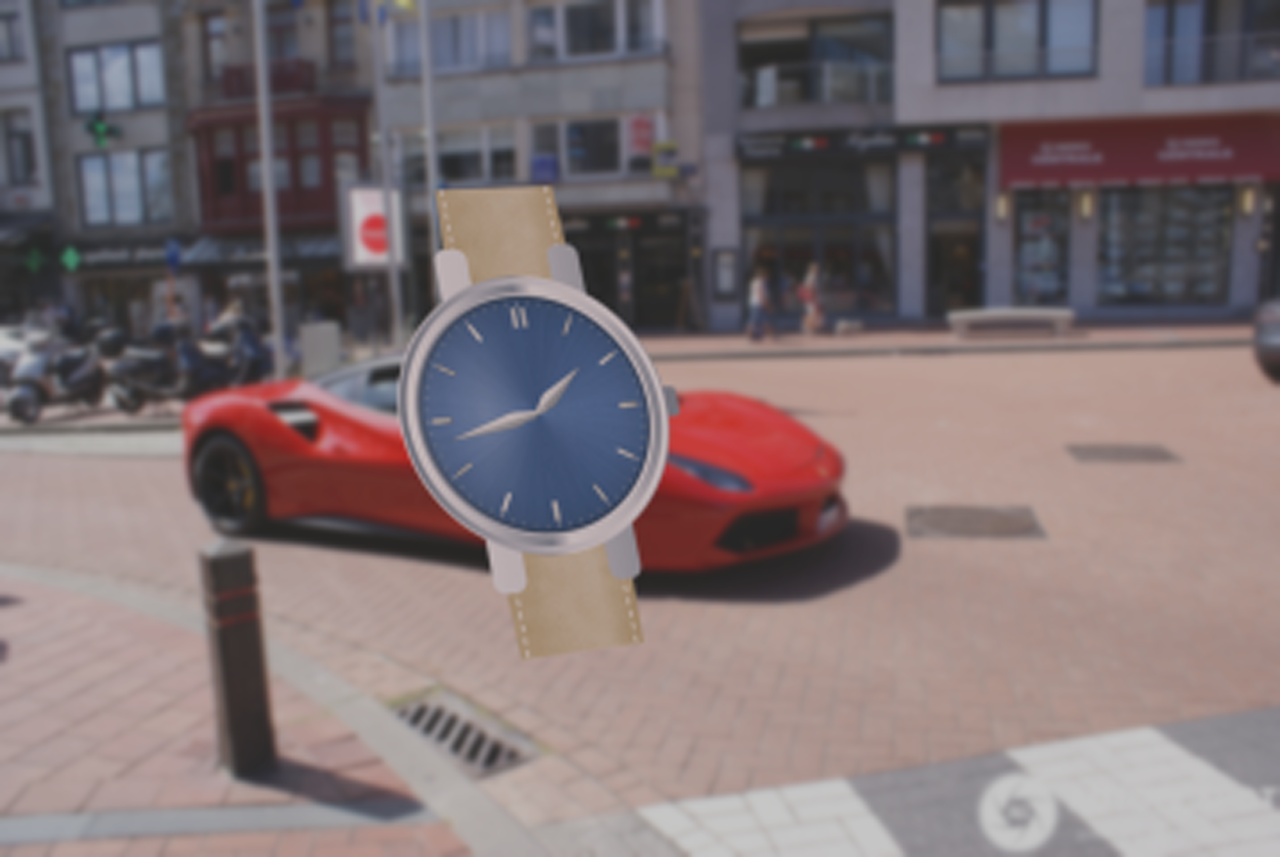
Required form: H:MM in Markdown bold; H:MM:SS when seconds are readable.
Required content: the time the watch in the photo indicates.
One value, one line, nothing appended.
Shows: **1:43**
